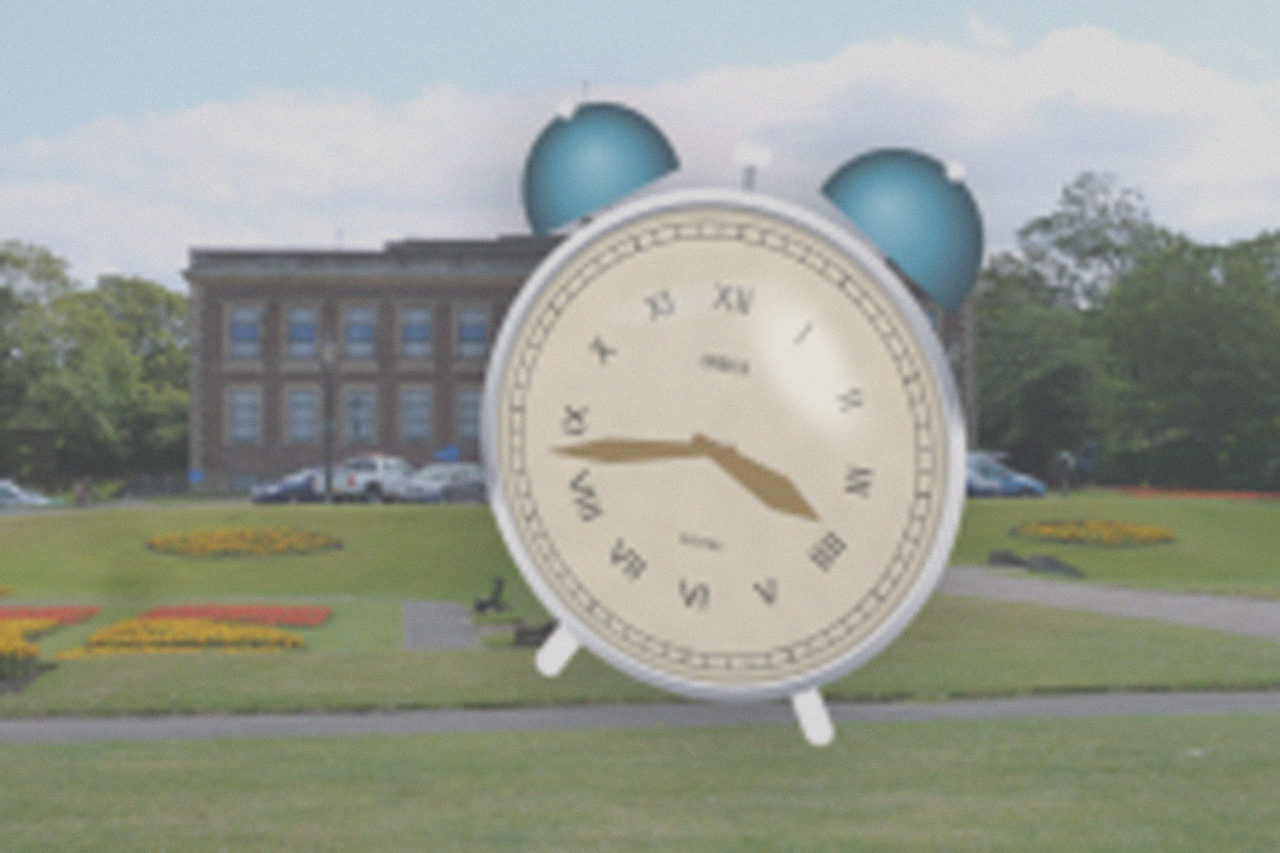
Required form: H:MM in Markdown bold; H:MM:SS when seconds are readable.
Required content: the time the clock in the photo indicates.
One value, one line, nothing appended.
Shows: **3:43**
